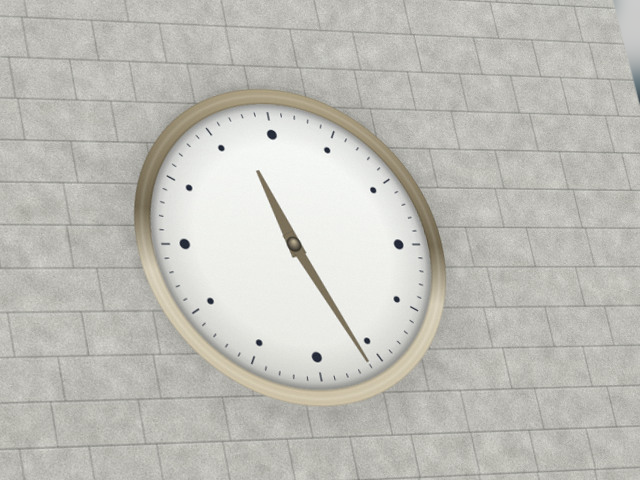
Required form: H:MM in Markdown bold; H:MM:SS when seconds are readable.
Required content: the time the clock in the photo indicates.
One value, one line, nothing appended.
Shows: **11:26**
